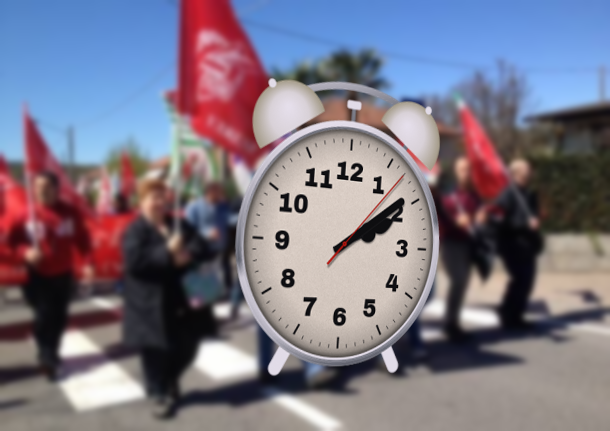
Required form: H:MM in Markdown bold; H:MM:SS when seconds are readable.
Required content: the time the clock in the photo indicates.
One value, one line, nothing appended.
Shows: **2:09:07**
